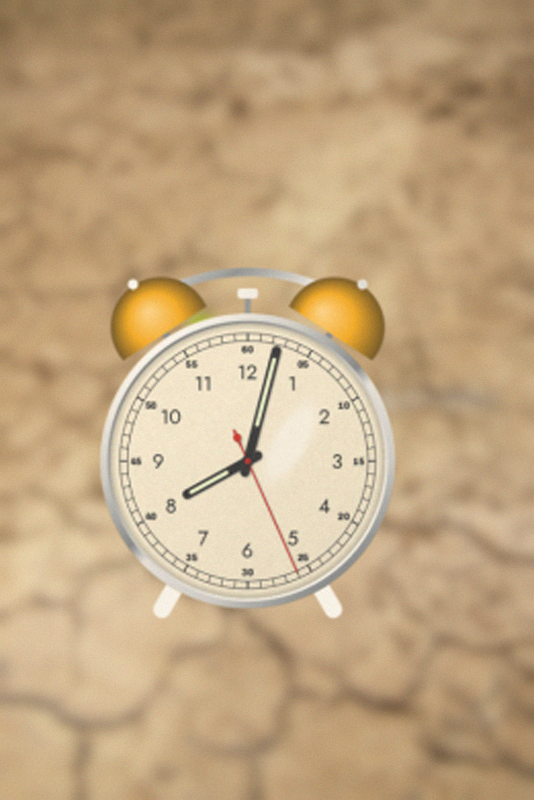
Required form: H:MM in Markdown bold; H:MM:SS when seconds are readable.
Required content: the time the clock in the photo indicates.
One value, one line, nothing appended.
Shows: **8:02:26**
